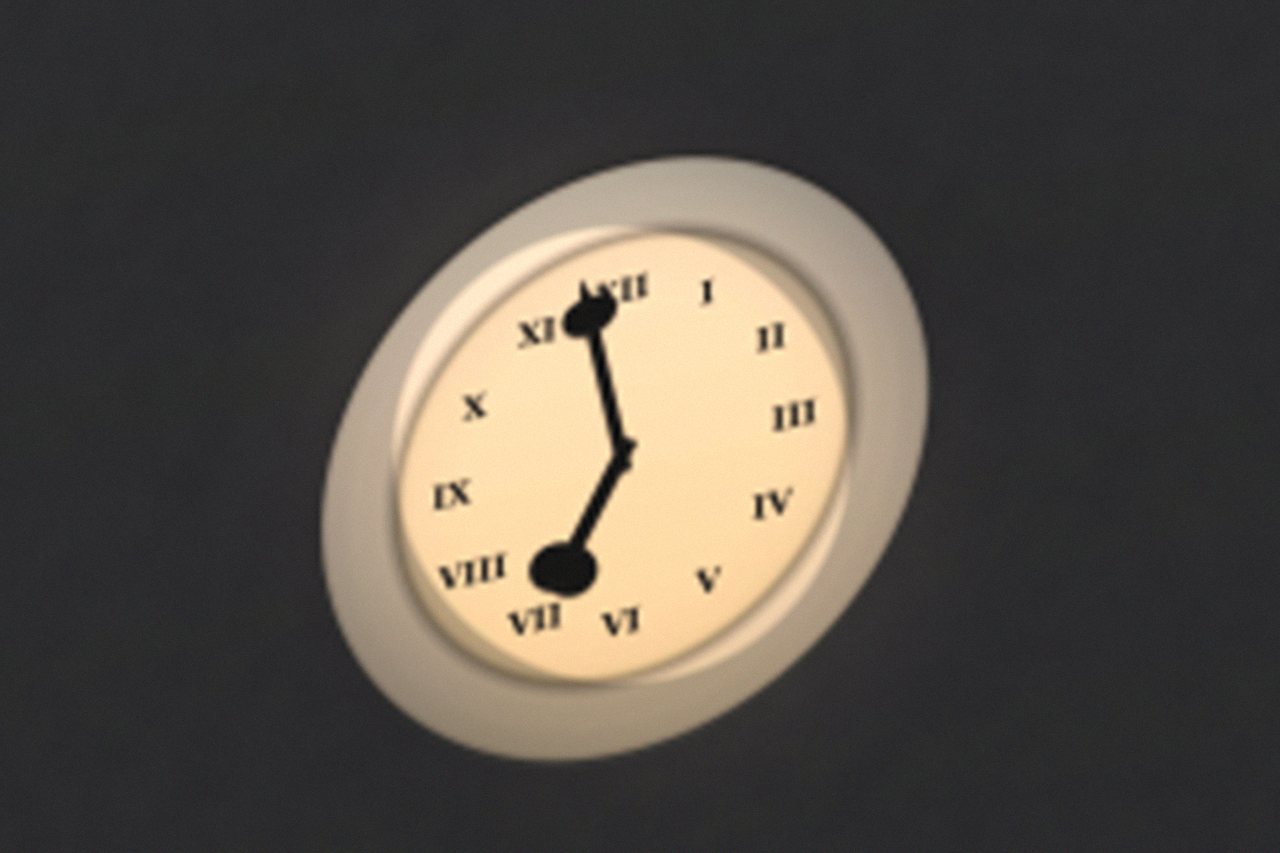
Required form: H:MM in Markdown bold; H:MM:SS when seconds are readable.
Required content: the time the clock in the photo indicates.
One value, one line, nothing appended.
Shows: **6:58**
